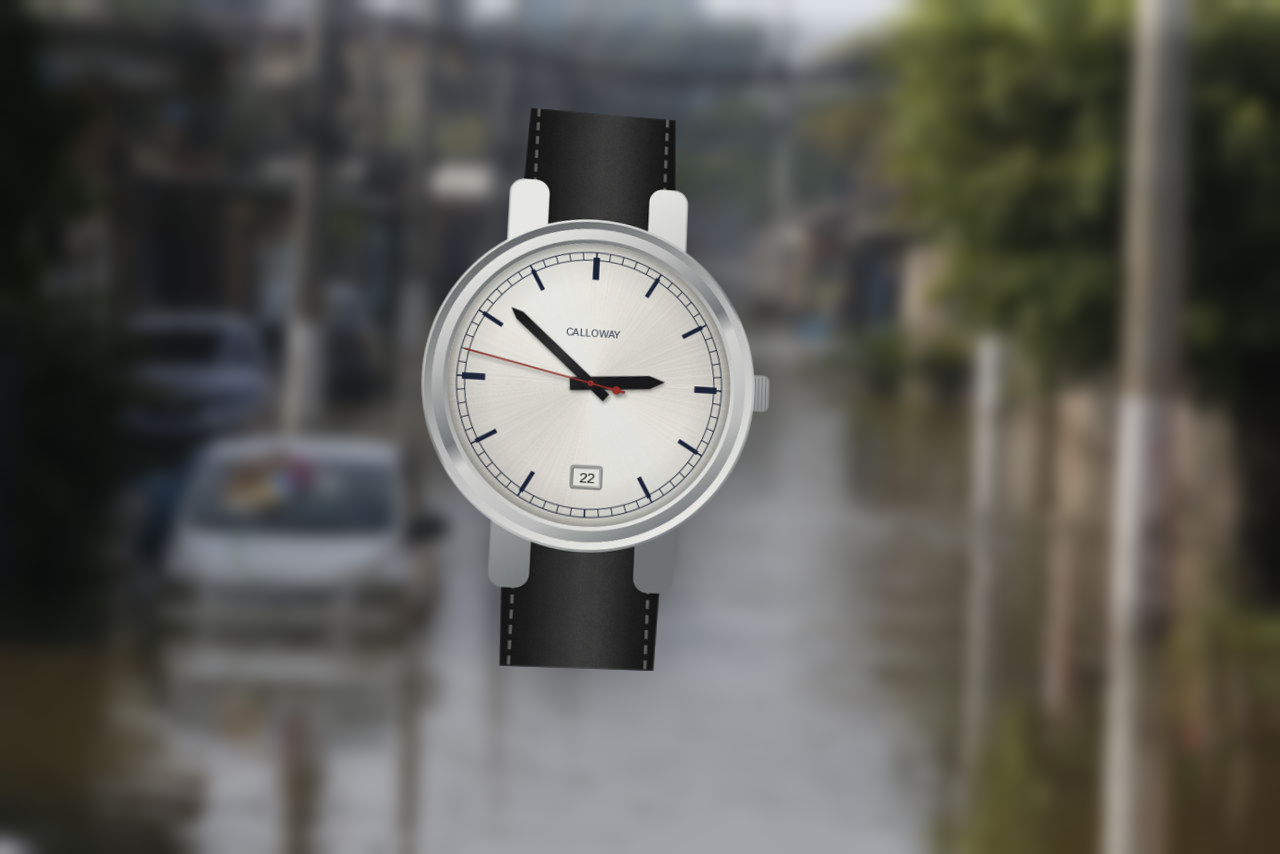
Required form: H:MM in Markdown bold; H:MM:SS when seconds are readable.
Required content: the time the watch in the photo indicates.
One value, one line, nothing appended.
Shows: **2:51:47**
